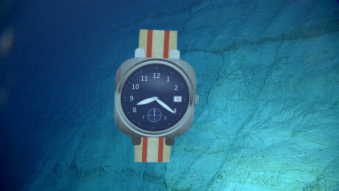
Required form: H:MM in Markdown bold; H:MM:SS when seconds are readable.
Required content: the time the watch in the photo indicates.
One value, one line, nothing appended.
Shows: **8:21**
